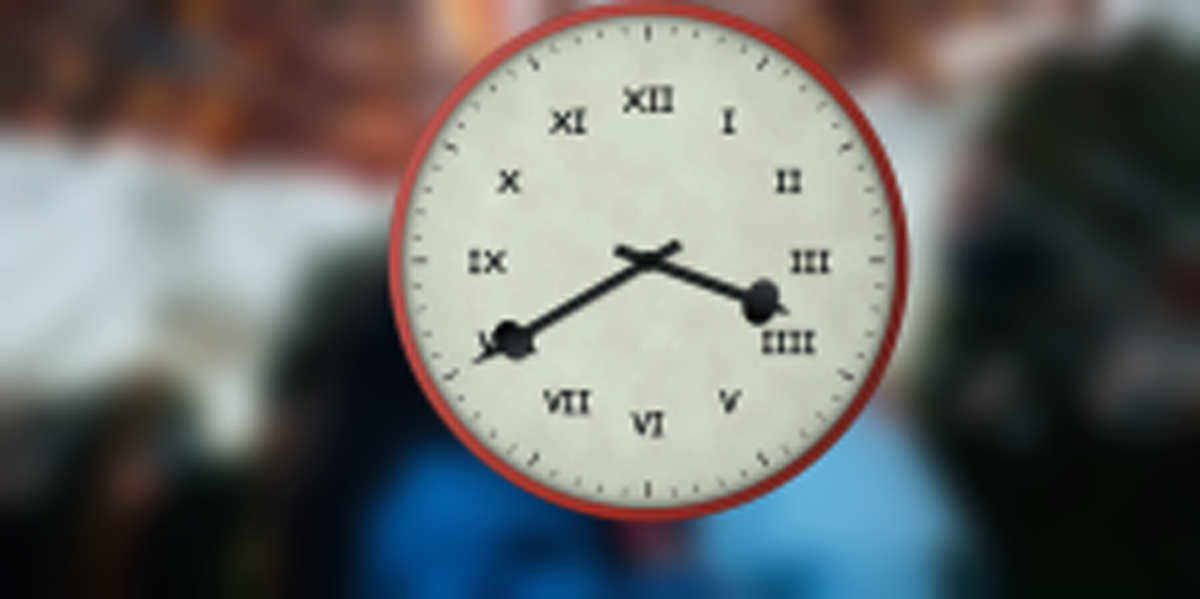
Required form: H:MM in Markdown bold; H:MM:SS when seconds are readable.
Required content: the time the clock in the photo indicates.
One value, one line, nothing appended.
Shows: **3:40**
